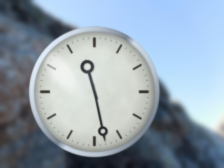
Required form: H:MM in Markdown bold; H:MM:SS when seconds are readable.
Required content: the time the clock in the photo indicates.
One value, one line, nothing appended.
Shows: **11:28**
